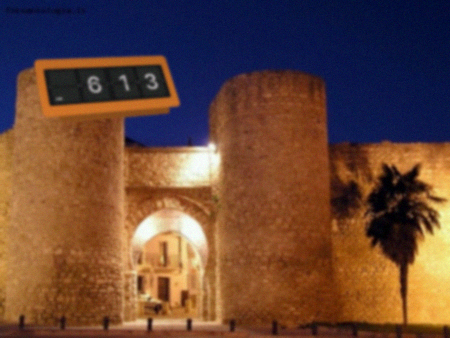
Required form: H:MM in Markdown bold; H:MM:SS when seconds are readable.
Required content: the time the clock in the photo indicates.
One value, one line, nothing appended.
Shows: **6:13**
